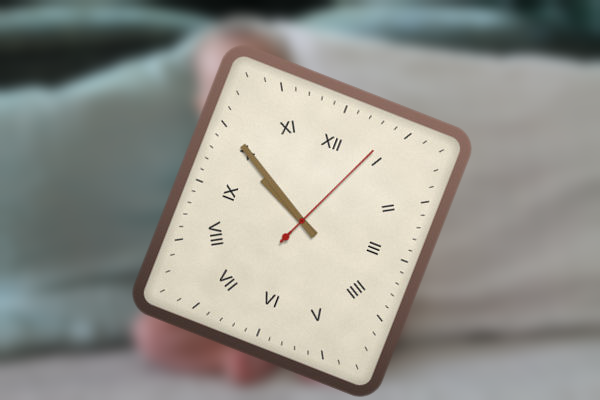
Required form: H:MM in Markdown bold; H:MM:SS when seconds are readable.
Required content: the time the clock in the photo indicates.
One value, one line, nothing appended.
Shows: **9:50:04**
